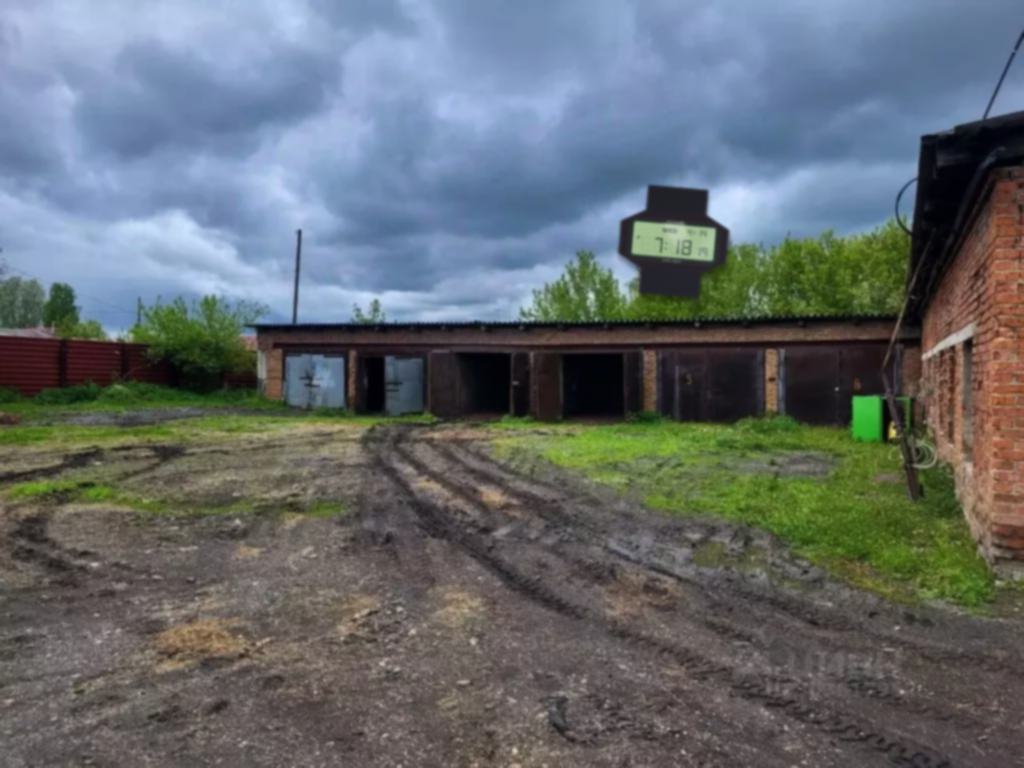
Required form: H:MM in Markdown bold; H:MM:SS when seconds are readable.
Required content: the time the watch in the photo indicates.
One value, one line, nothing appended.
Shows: **7:18**
